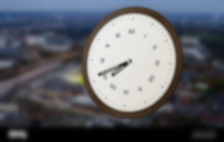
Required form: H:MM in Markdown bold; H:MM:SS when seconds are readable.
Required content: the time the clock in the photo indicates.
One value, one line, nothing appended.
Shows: **7:41**
